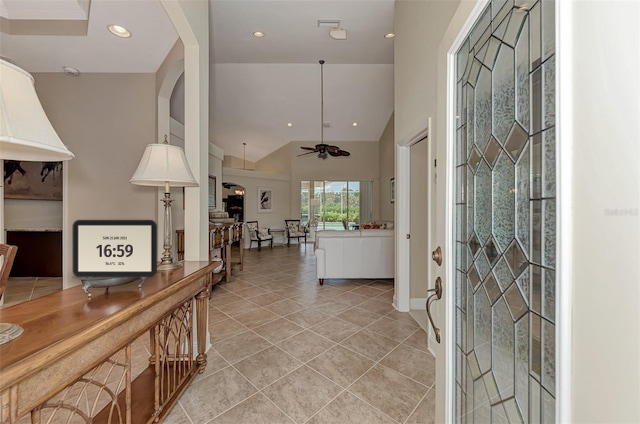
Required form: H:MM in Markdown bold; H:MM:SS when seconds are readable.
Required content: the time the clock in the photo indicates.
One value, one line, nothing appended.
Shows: **16:59**
